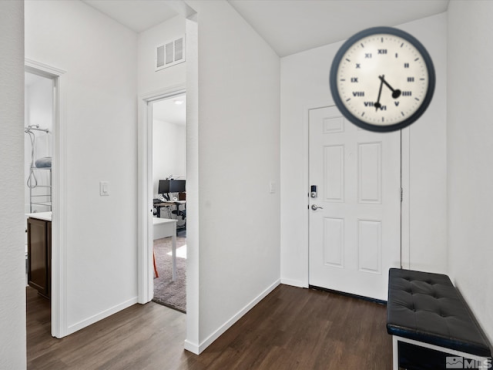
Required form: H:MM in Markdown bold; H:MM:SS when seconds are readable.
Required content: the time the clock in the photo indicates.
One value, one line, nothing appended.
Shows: **4:32**
